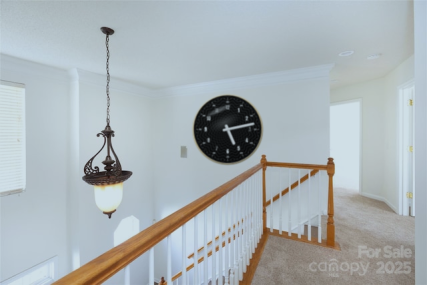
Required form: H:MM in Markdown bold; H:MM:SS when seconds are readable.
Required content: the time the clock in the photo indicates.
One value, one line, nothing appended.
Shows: **5:13**
